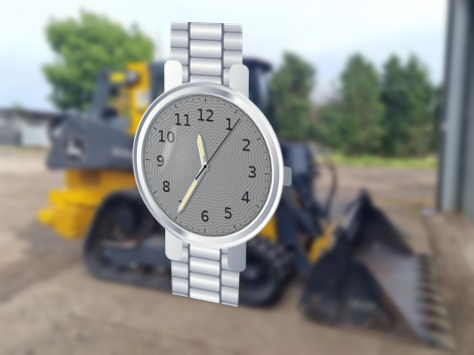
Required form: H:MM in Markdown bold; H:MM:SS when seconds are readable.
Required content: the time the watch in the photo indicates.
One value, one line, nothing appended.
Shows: **11:35:06**
